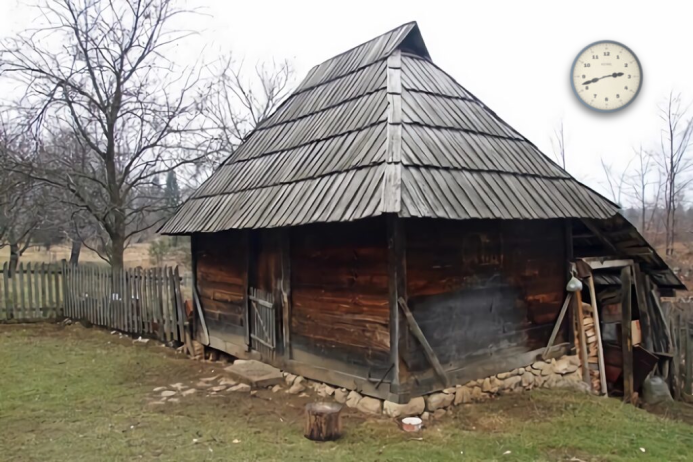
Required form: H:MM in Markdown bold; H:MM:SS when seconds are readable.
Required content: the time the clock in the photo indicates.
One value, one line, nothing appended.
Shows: **2:42**
